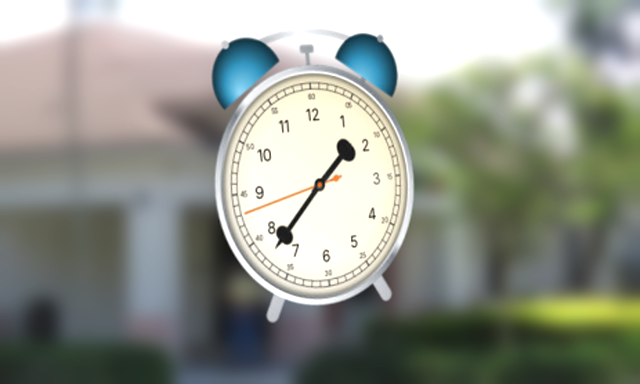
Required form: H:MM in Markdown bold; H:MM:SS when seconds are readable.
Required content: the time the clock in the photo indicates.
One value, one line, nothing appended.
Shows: **1:37:43**
